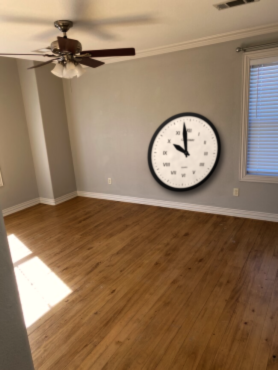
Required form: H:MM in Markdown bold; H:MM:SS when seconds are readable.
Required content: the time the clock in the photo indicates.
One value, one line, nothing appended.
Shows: **9:58**
